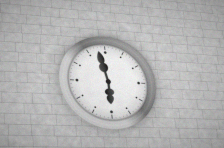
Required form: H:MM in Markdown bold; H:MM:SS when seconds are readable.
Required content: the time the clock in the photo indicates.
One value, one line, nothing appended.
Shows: **5:58**
